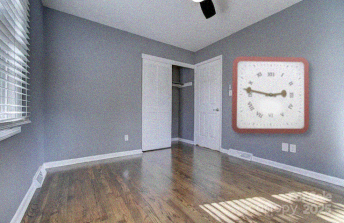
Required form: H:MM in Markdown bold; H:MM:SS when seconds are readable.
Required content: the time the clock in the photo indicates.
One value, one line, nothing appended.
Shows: **2:47**
